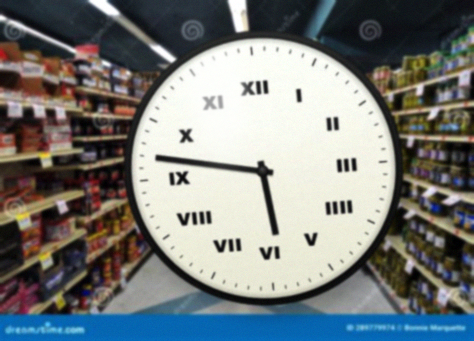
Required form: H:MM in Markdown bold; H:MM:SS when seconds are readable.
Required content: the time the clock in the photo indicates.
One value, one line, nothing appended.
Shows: **5:47**
